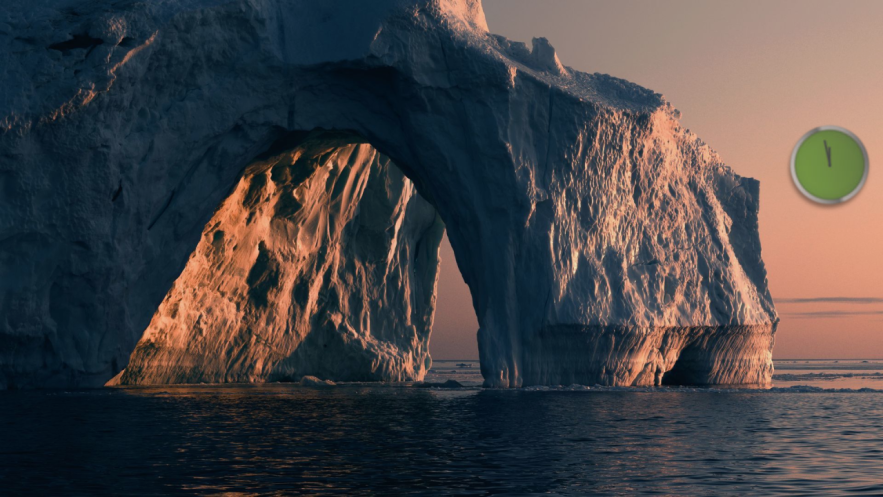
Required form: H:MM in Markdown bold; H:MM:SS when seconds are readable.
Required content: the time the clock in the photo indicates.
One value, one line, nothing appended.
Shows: **11:58**
